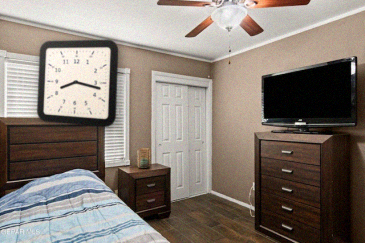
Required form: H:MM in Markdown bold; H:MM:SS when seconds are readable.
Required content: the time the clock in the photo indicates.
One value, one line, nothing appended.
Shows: **8:17**
